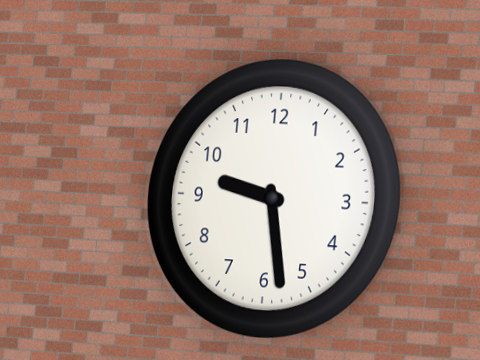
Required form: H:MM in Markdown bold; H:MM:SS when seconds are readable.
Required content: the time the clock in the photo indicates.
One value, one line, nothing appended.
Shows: **9:28**
